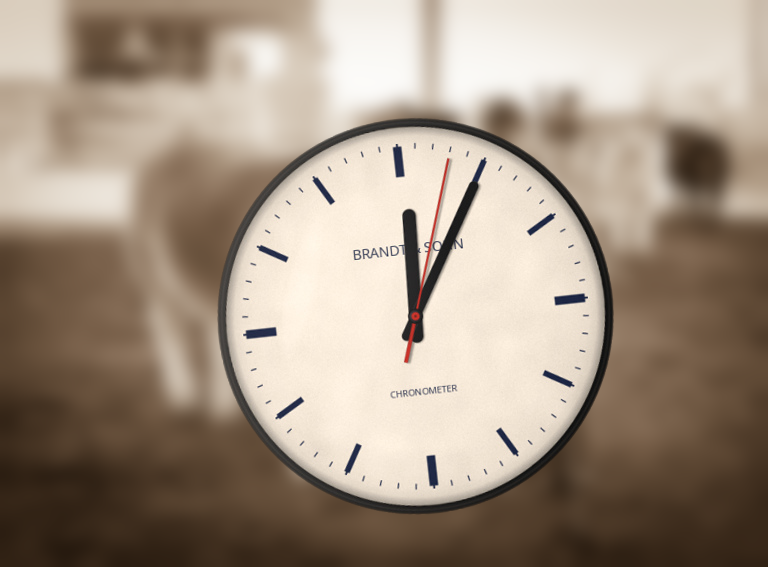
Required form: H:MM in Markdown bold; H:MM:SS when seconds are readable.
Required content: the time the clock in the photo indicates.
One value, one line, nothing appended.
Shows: **12:05:03**
